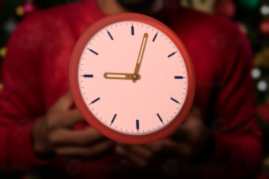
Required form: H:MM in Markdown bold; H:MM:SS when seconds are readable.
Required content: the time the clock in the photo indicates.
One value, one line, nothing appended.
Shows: **9:03**
